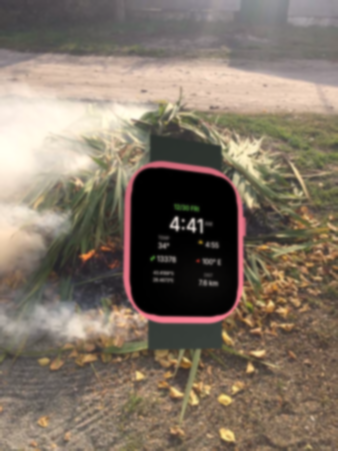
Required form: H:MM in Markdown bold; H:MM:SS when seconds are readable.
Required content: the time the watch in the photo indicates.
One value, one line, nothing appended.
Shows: **4:41**
